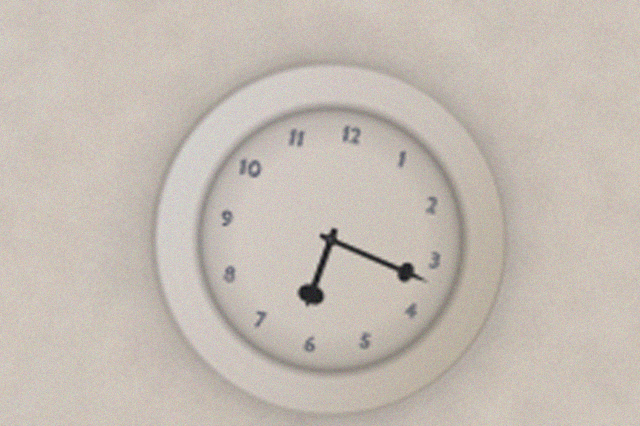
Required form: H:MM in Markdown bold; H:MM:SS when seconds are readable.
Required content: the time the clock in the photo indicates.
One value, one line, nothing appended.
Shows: **6:17**
